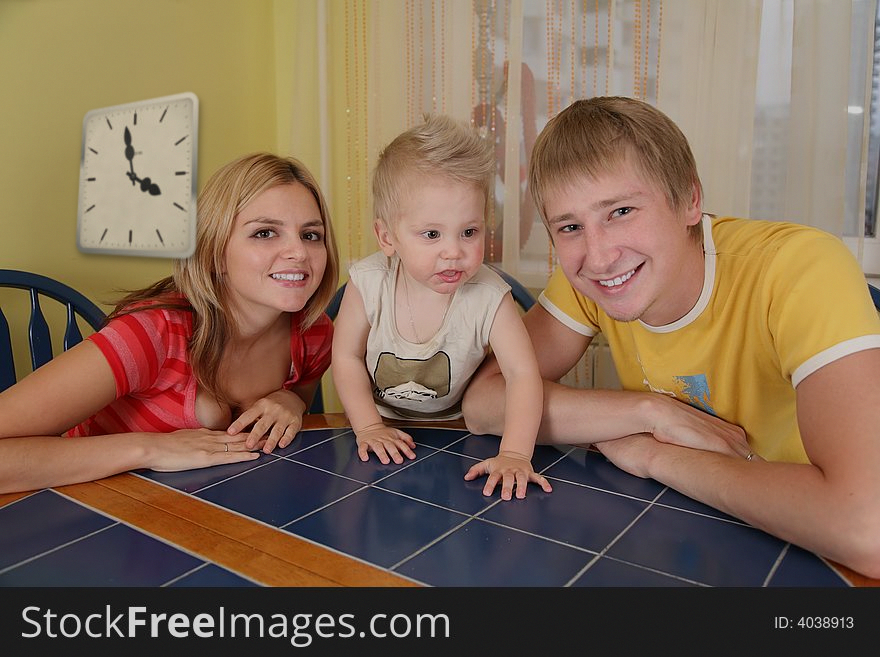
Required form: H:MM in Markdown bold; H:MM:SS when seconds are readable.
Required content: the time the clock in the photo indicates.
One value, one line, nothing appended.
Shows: **3:58**
